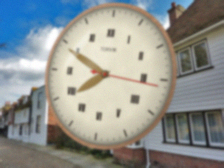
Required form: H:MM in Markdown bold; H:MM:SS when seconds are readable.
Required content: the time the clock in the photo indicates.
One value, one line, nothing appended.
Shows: **7:49:16**
